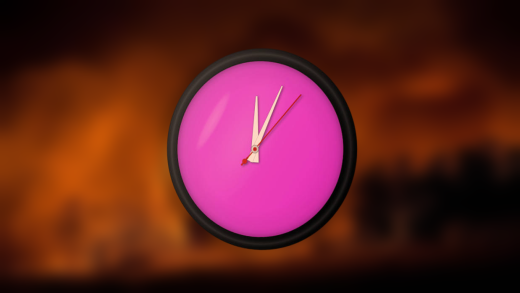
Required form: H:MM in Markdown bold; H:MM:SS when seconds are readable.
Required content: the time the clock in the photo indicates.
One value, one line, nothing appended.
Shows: **12:04:07**
